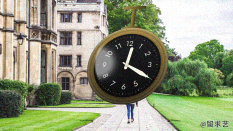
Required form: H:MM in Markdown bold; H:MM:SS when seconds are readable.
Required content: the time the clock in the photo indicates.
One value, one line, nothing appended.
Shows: **12:20**
